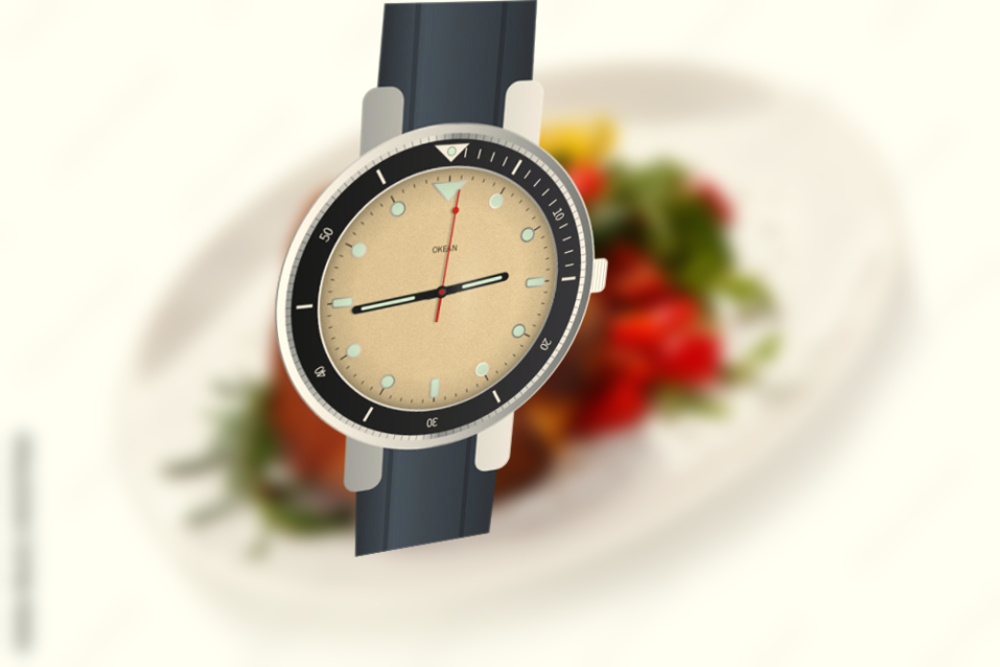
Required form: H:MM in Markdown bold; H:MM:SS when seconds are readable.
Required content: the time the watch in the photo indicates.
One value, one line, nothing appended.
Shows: **2:44:01**
